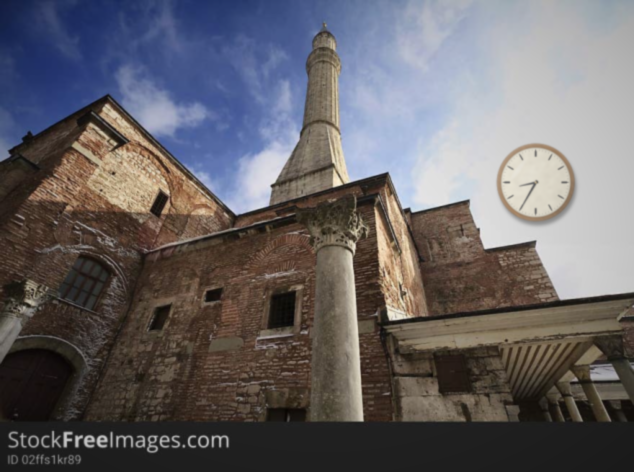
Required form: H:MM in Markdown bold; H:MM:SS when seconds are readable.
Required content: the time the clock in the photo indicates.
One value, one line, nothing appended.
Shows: **8:35**
